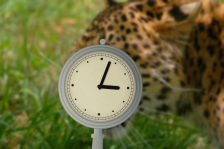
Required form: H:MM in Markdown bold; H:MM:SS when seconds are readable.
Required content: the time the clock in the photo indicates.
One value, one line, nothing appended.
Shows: **3:03**
